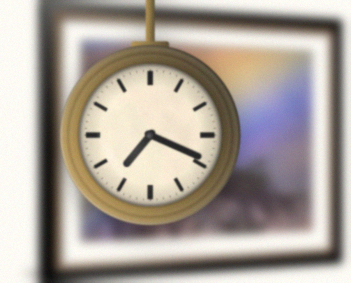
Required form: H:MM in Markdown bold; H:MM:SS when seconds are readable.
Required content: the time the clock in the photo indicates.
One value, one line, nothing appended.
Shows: **7:19**
